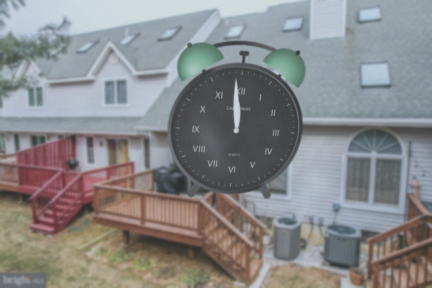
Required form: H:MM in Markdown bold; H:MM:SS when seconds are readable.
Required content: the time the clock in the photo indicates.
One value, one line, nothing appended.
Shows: **11:59**
